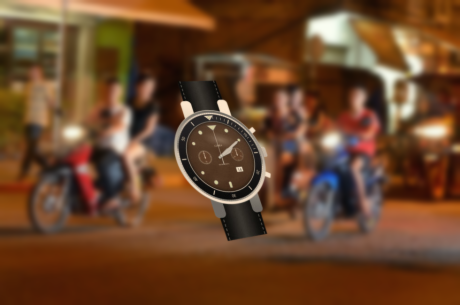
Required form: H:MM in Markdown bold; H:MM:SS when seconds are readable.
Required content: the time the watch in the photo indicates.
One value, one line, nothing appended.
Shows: **2:10**
